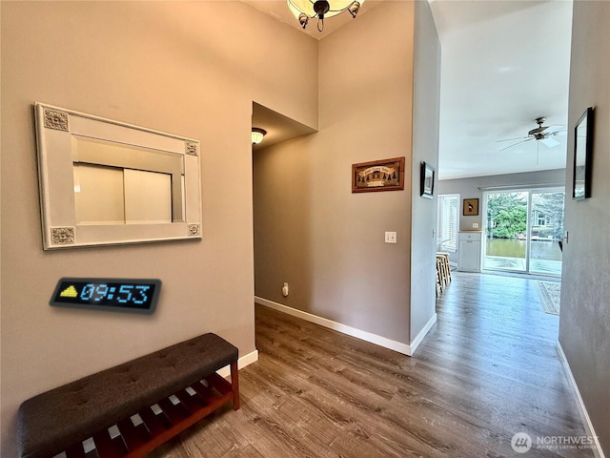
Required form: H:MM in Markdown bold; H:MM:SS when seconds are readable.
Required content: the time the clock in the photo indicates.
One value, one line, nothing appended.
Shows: **9:53**
